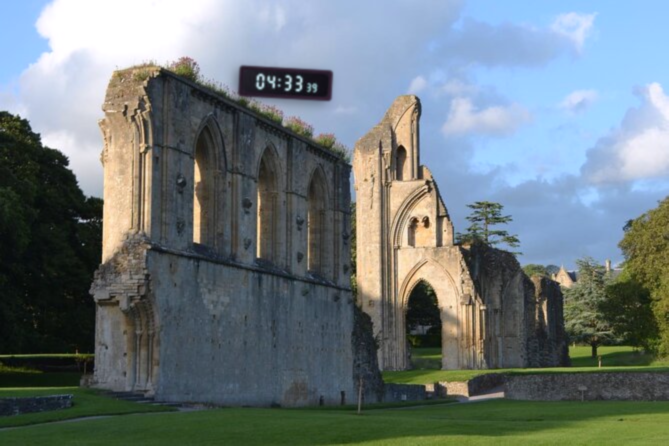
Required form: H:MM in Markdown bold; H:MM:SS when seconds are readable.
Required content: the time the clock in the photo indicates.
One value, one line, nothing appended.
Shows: **4:33**
